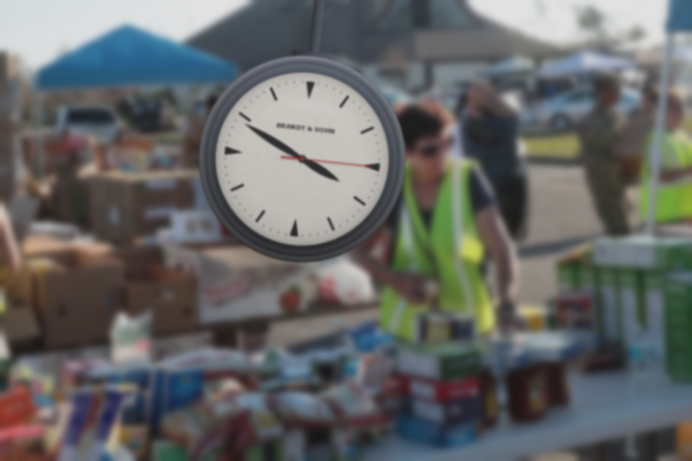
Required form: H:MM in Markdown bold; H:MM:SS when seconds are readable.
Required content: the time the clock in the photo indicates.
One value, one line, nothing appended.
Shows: **3:49:15**
